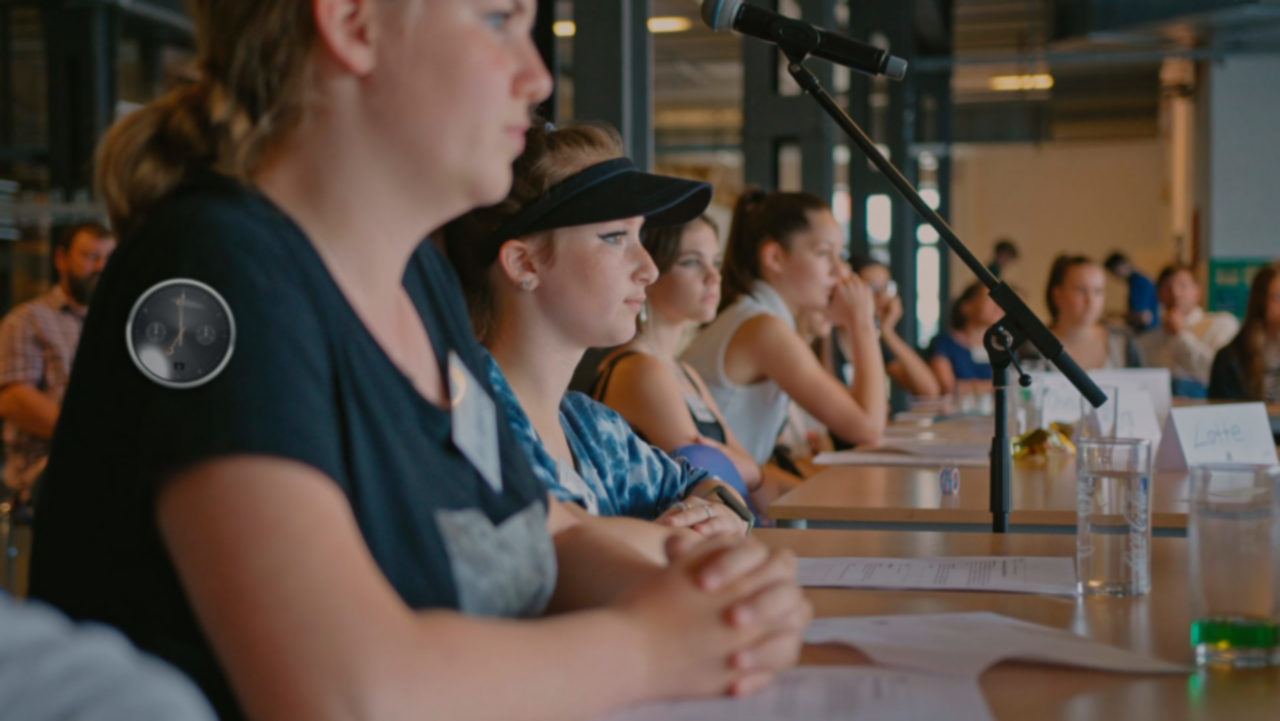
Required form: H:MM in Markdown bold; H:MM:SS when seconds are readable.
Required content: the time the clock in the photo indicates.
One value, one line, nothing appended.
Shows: **6:59**
